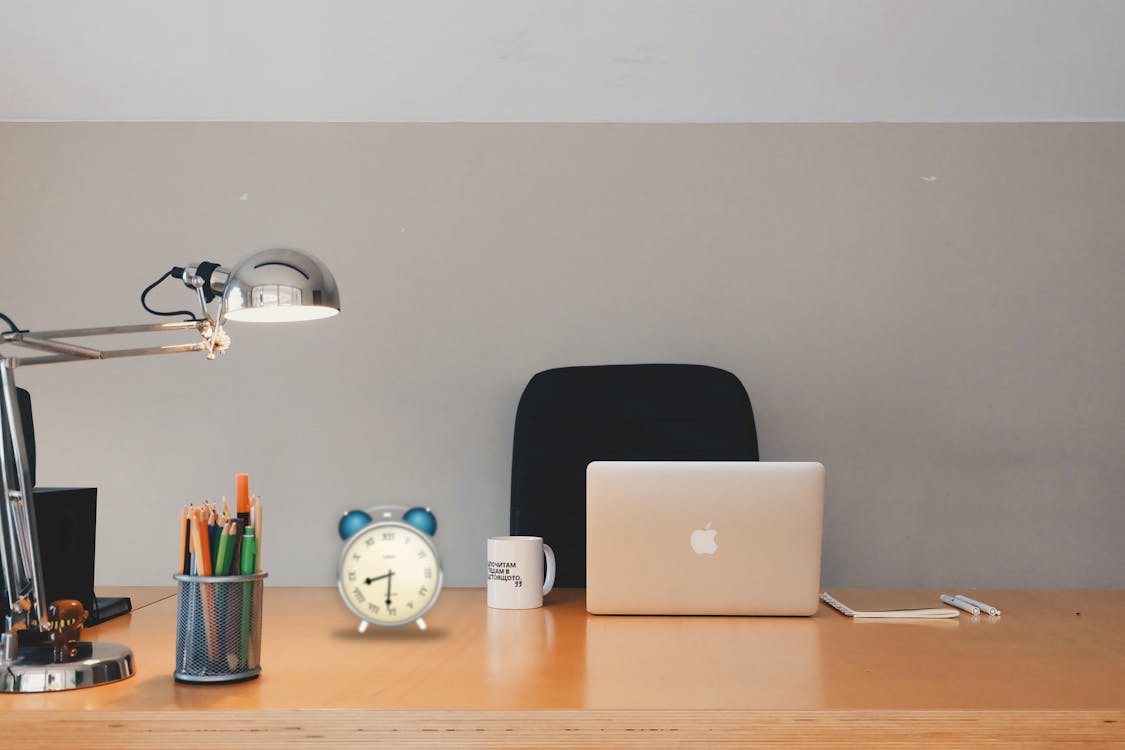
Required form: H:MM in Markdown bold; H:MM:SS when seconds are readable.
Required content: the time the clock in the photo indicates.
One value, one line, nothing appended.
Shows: **8:31**
